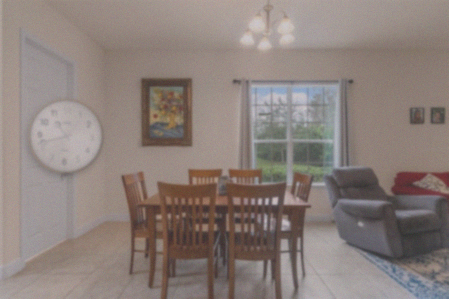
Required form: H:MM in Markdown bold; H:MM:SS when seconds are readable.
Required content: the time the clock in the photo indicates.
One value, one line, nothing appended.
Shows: **10:42**
